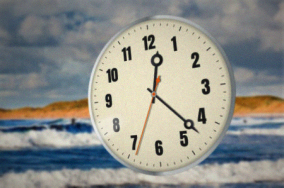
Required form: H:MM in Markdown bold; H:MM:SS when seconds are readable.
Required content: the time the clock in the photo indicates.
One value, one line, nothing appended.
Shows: **12:22:34**
